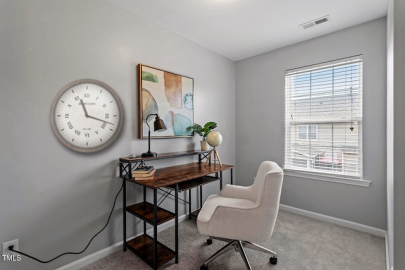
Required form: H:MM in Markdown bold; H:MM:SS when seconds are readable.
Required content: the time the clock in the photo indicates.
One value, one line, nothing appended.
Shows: **11:18**
